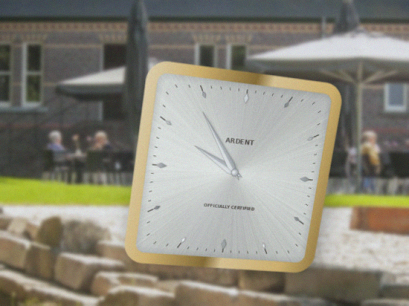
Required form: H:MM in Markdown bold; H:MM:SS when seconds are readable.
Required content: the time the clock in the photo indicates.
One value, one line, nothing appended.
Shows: **9:54**
